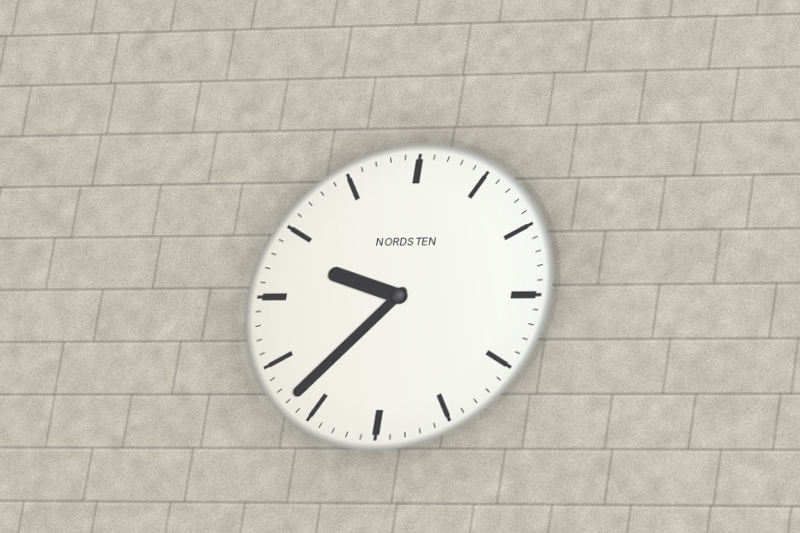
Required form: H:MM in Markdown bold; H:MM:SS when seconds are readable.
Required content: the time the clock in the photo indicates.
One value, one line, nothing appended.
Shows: **9:37**
